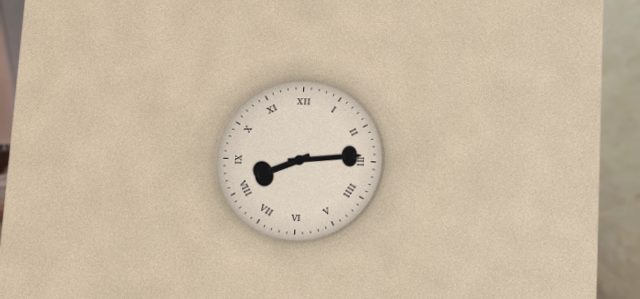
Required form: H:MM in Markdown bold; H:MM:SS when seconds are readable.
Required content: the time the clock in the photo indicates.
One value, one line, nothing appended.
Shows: **8:14**
